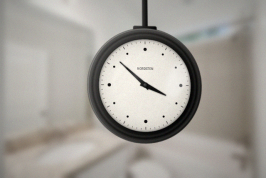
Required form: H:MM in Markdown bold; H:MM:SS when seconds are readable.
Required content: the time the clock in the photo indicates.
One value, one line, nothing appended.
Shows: **3:52**
